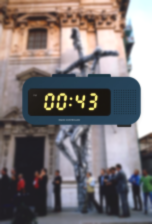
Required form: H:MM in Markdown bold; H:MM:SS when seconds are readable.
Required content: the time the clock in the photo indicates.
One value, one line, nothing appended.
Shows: **0:43**
